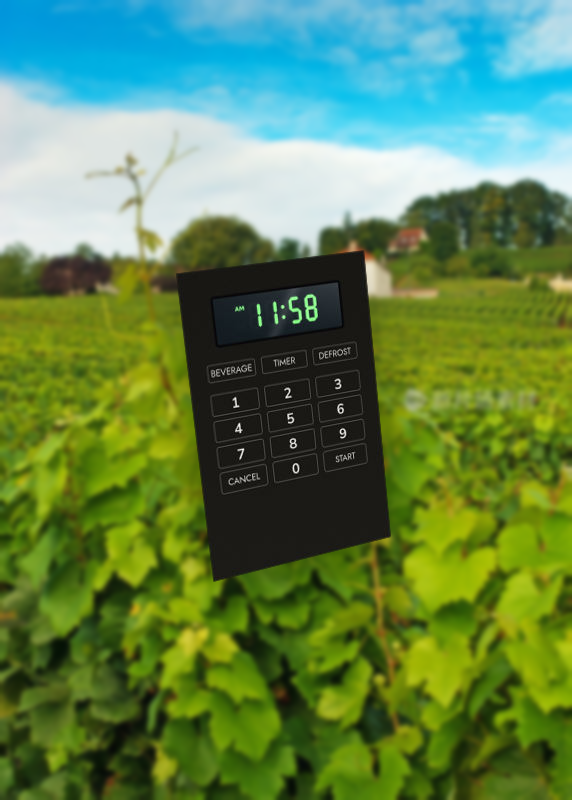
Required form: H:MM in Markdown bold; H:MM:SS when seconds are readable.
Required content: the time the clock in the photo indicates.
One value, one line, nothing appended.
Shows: **11:58**
